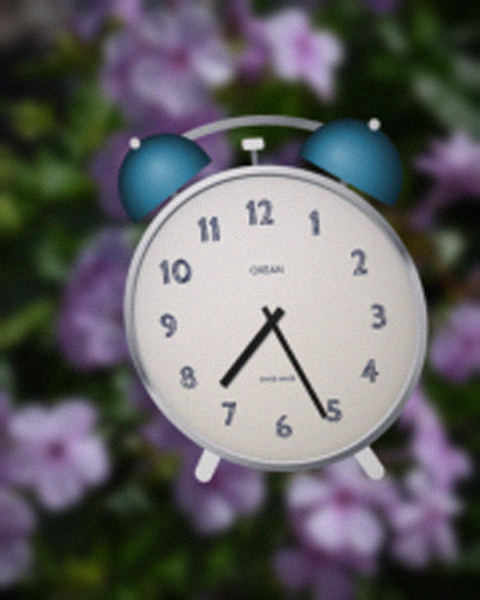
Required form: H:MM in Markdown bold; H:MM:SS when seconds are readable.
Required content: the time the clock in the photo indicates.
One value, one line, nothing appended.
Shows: **7:26**
